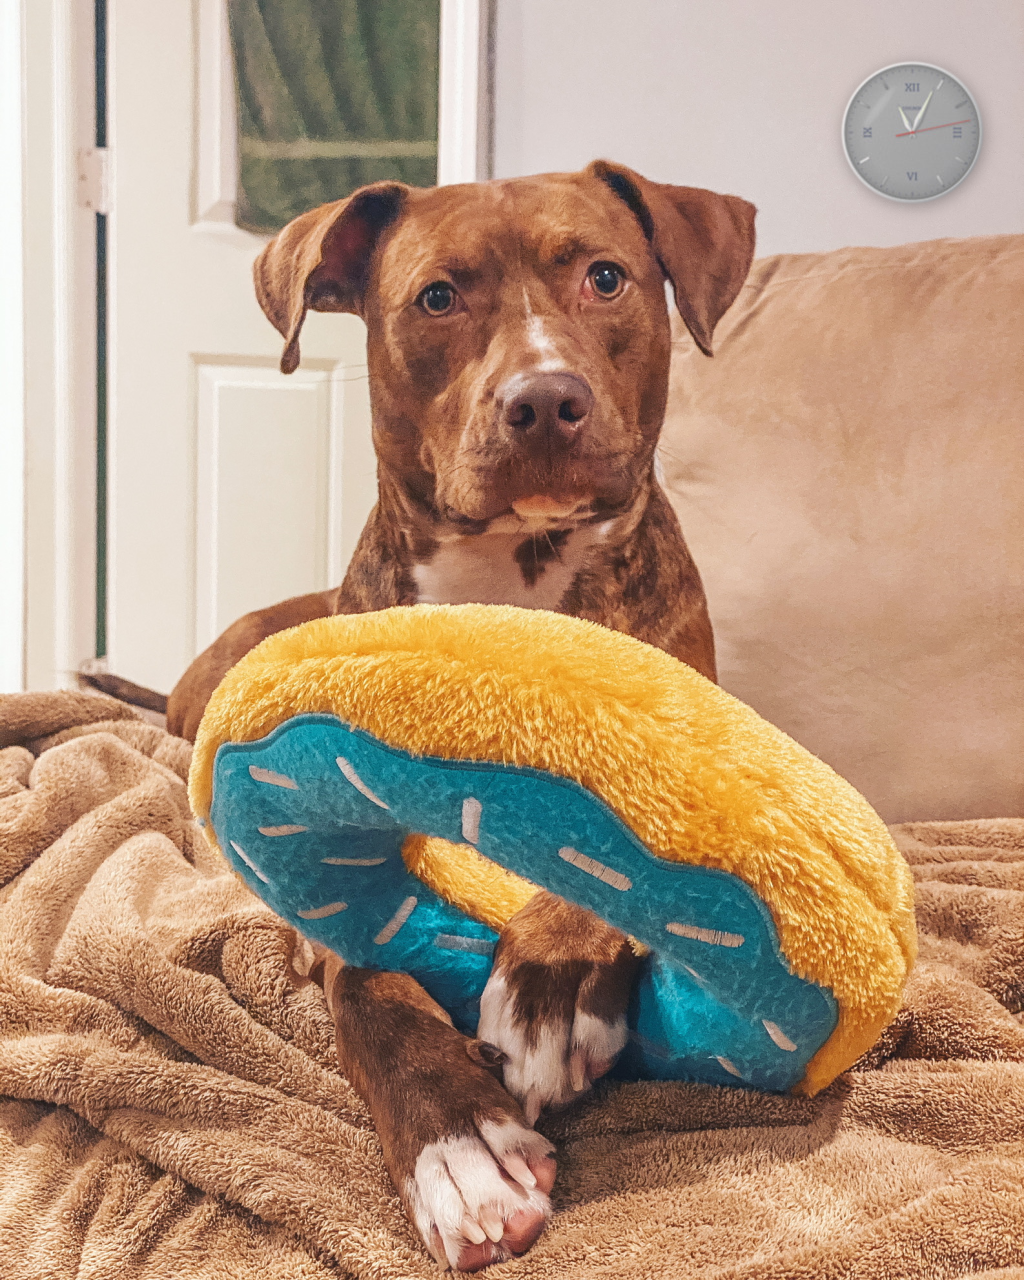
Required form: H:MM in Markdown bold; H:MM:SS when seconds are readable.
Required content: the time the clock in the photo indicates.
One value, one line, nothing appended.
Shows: **11:04:13**
